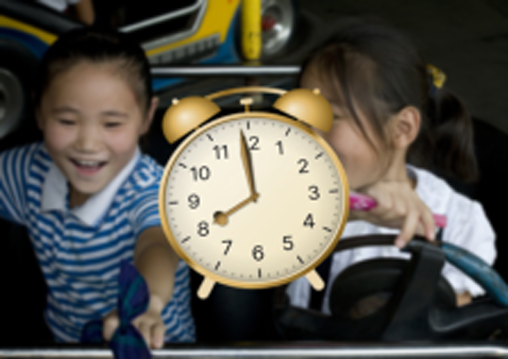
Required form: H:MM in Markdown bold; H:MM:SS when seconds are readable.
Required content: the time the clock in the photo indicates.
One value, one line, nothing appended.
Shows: **7:59**
